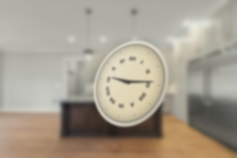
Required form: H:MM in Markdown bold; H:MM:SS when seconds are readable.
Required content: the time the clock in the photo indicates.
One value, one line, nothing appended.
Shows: **9:14**
